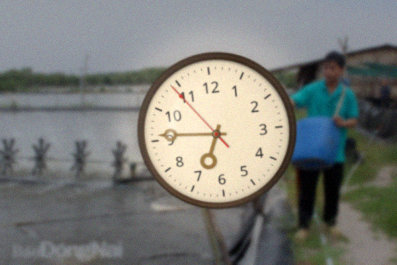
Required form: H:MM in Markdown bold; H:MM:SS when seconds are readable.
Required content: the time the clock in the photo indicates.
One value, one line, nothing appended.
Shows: **6:45:54**
